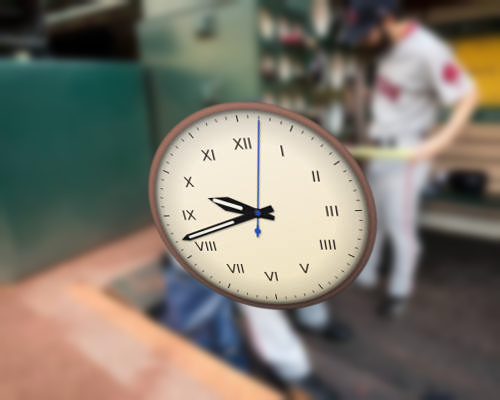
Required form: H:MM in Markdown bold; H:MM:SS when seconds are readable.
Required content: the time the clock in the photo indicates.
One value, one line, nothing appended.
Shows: **9:42:02**
